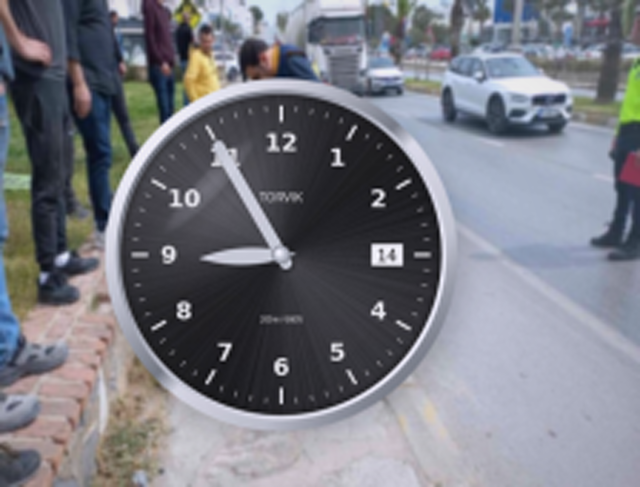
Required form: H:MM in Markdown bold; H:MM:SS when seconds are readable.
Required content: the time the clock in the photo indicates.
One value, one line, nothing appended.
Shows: **8:55**
